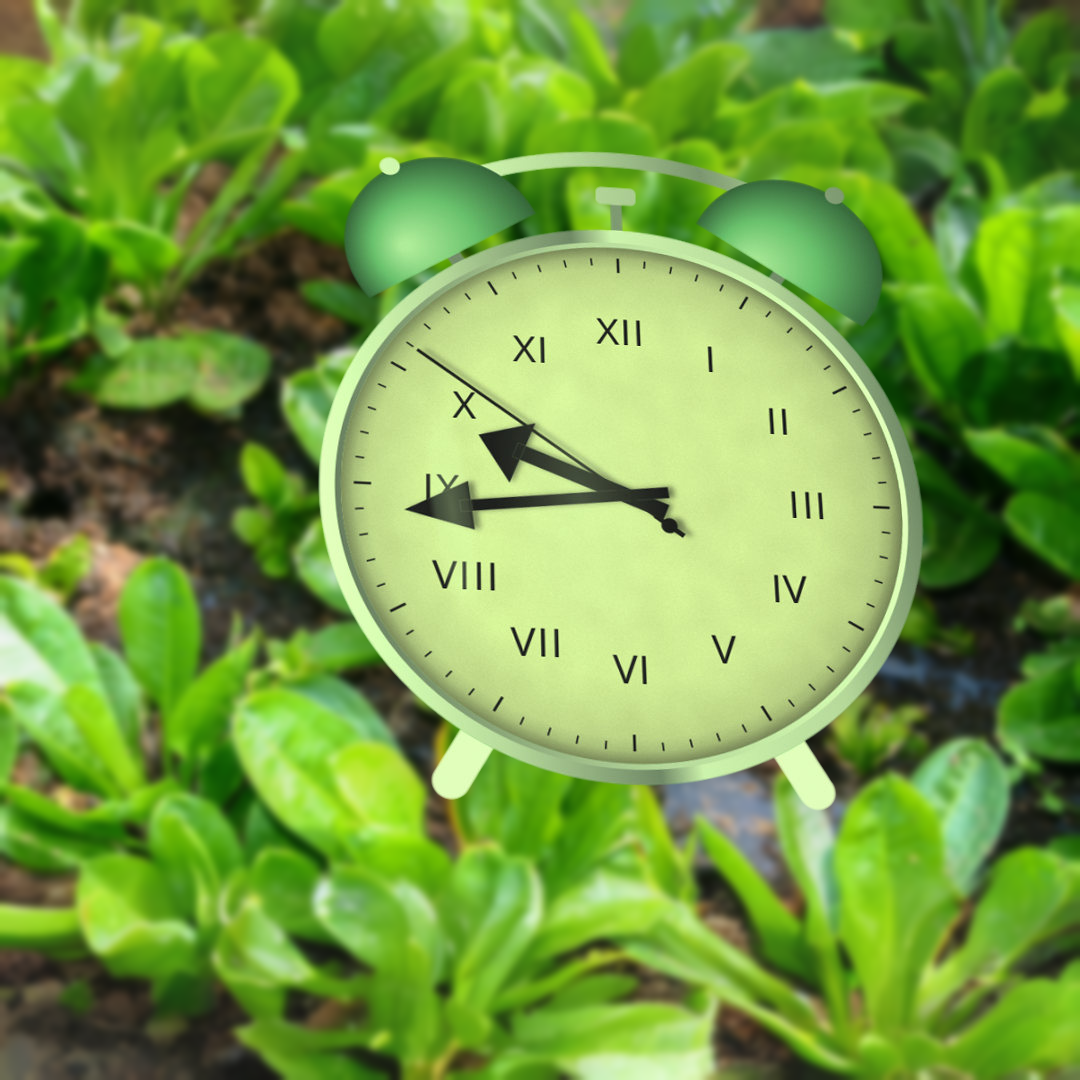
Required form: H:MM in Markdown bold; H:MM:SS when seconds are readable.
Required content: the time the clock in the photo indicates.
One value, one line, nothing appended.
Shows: **9:43:51**
